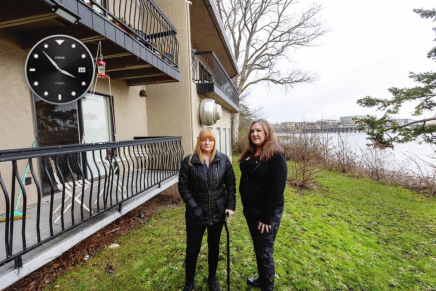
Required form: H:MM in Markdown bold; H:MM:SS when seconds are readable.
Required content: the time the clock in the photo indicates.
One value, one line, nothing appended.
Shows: **3:53**
